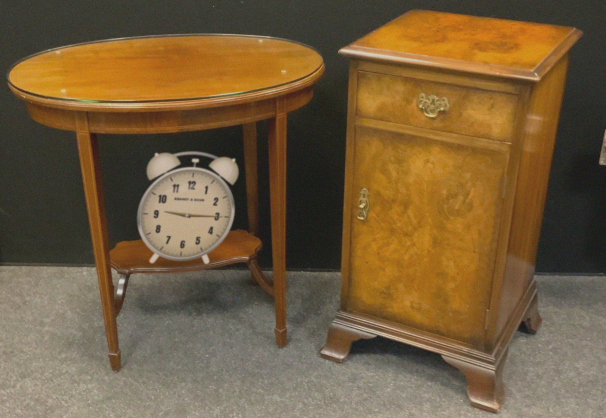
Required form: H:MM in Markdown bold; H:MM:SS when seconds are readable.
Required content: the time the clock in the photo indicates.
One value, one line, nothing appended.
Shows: **9:15**
